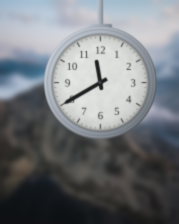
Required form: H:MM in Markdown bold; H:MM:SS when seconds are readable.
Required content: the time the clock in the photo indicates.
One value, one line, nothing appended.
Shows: **11:40**
